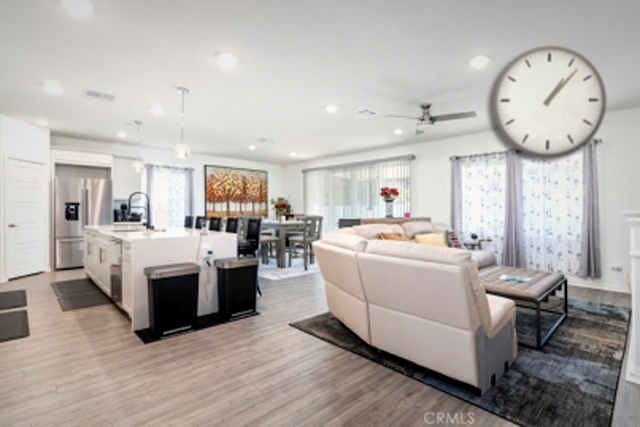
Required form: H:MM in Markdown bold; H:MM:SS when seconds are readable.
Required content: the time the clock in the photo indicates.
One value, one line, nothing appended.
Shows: **1:07**
